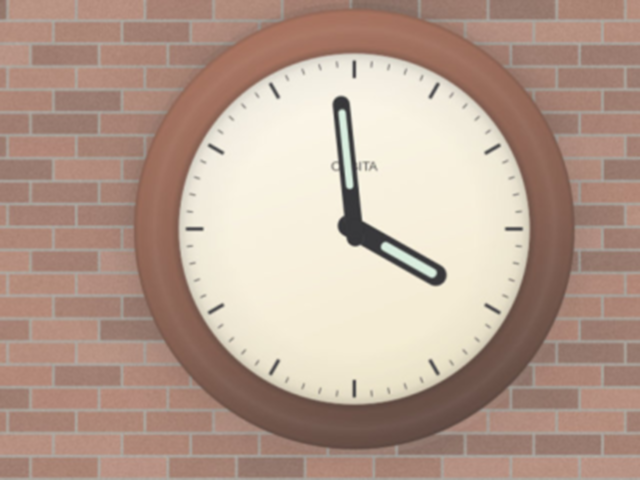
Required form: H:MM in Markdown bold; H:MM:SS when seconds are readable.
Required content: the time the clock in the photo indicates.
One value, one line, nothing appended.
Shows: **3:59**
